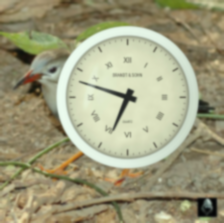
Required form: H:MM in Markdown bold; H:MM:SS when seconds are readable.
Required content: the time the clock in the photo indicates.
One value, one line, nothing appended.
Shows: **6:48**
